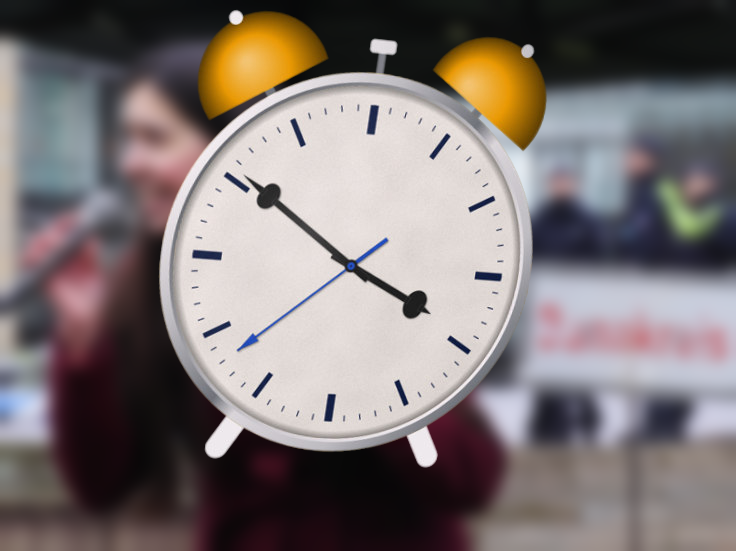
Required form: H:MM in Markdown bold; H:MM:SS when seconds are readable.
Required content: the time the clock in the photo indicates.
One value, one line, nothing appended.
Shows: **3:50:38**
